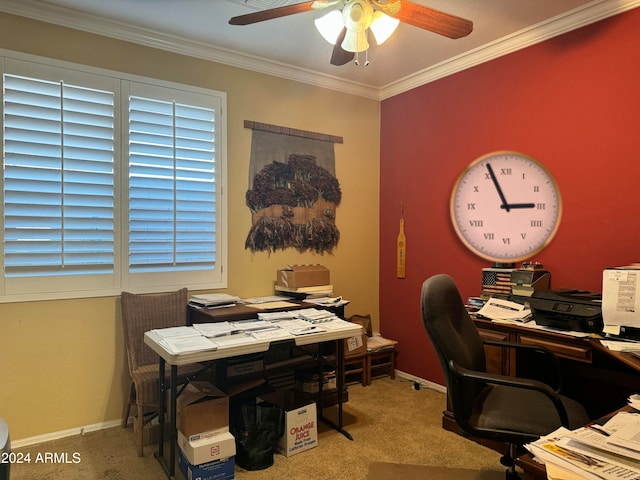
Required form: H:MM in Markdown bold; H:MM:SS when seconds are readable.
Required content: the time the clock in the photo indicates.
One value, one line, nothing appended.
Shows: **2:56**
